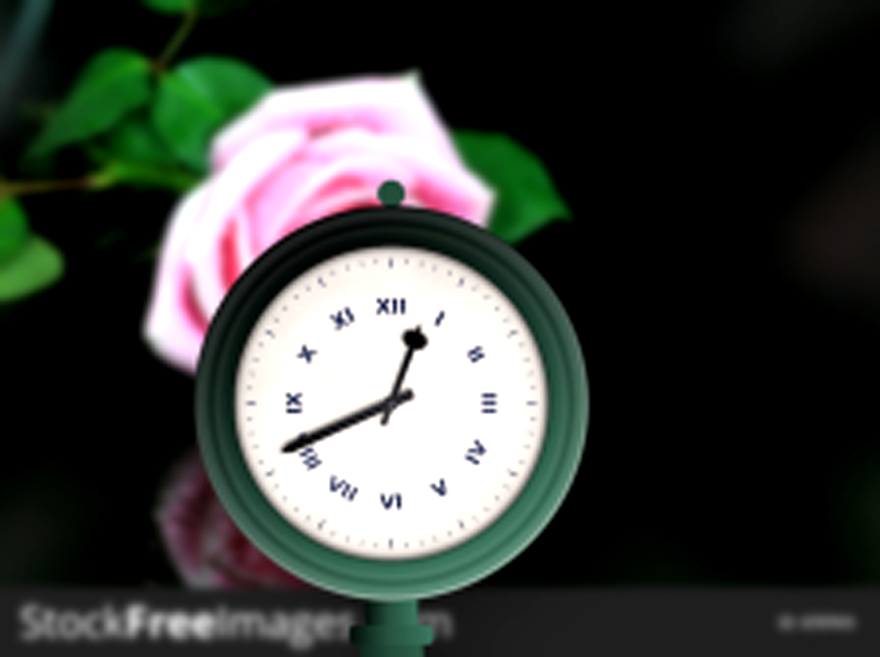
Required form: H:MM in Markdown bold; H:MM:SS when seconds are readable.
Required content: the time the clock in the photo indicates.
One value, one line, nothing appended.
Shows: **12:41**
